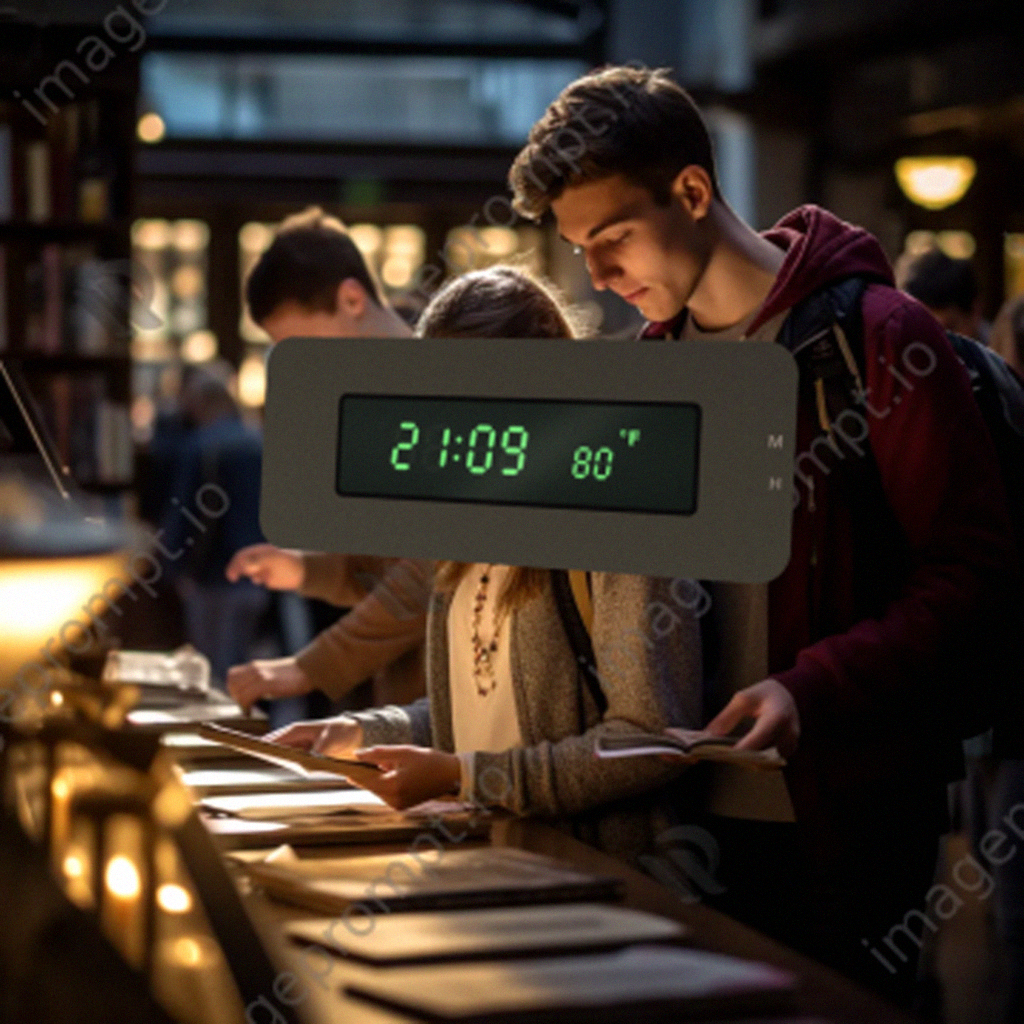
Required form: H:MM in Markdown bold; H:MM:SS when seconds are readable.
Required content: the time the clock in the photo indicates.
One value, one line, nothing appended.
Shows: **21:09**
